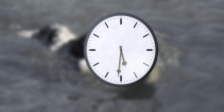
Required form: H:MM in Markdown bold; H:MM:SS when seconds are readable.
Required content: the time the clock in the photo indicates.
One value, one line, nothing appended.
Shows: **5:31**
